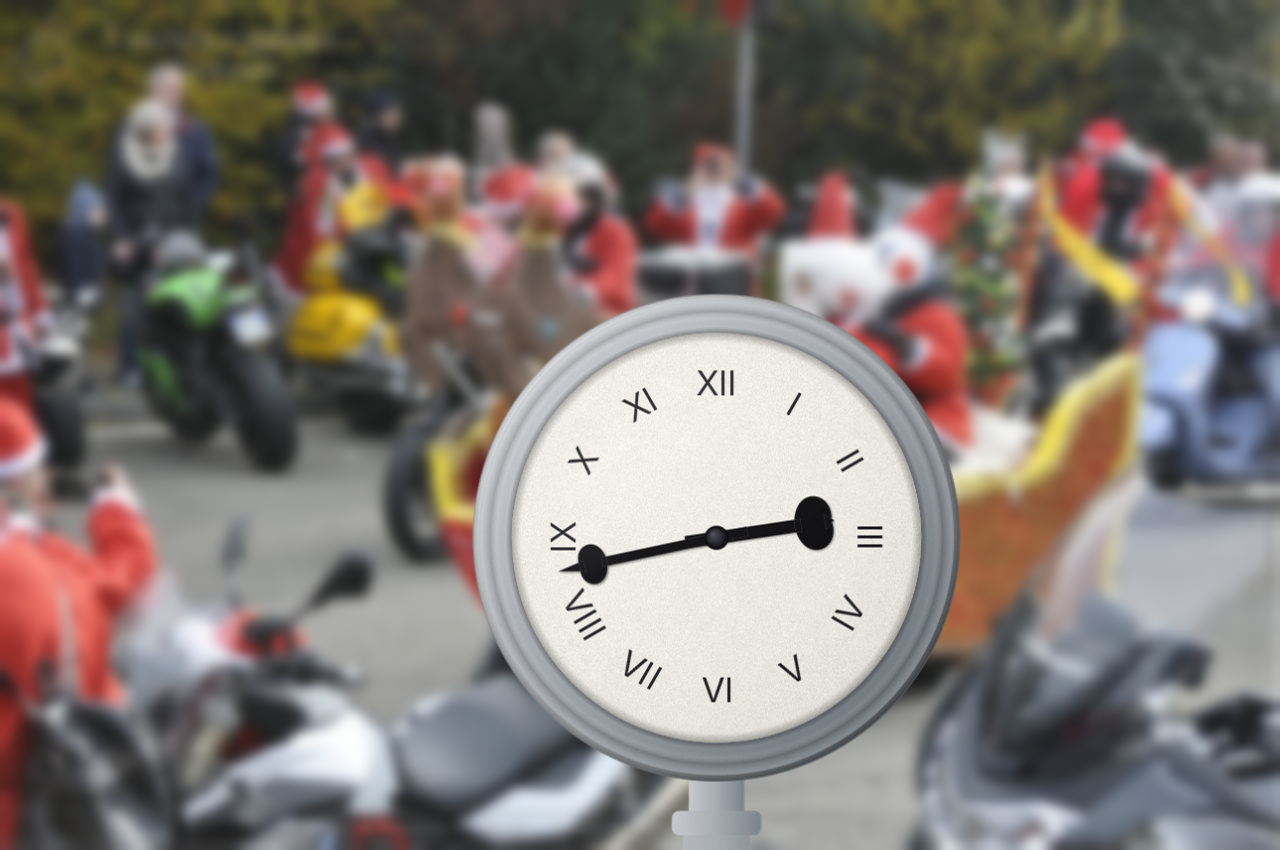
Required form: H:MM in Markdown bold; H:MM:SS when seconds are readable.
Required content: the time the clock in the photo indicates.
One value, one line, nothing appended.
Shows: **2:43**
